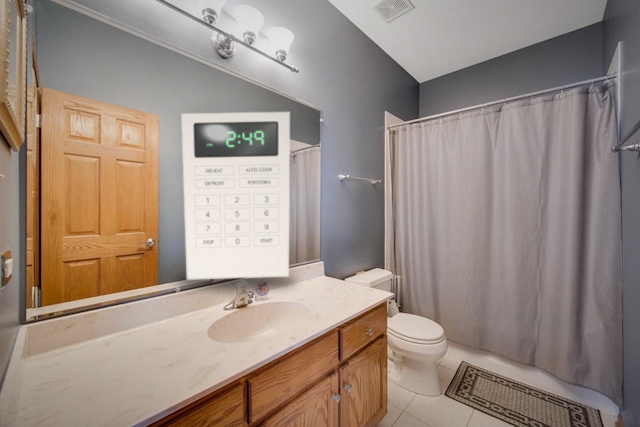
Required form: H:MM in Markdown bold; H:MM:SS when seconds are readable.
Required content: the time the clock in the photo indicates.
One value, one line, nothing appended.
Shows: **2:49**
